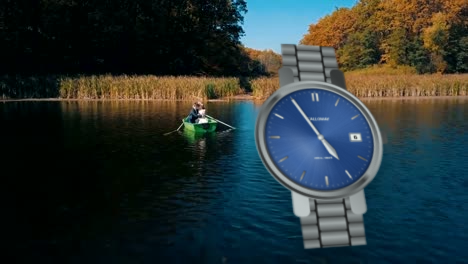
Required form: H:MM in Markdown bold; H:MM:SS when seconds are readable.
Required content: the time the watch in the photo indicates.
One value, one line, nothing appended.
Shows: **4:55**
